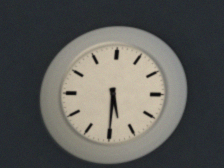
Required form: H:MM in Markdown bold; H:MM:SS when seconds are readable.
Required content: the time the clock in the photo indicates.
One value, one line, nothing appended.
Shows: **5:30**
